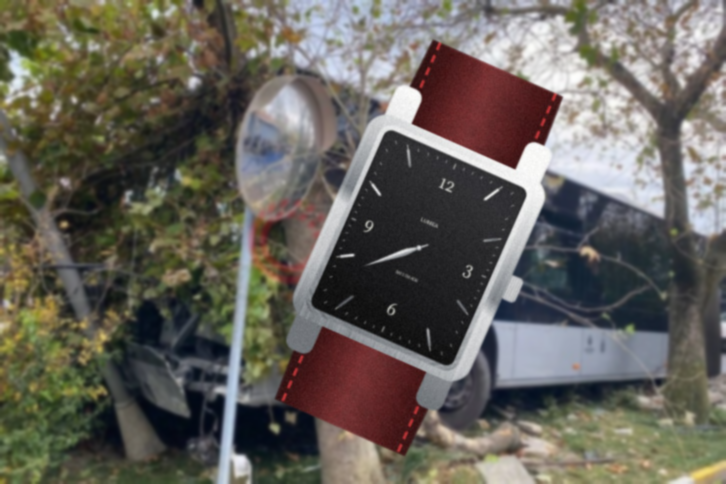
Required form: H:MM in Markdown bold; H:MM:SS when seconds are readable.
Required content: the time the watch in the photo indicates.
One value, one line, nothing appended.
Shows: **7:38**
